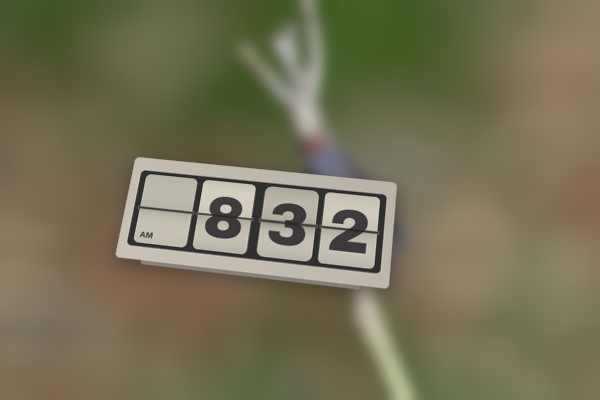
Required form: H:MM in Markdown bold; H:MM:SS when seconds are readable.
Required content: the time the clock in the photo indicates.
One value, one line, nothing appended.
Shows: **8:32**
